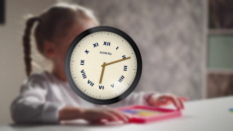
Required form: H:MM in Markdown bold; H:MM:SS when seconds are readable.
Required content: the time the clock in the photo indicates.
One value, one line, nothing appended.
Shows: **6:11**
